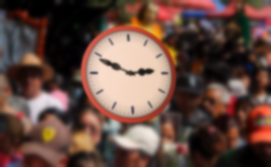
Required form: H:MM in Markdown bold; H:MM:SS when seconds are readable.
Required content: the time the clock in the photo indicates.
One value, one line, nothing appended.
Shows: **2:49**
